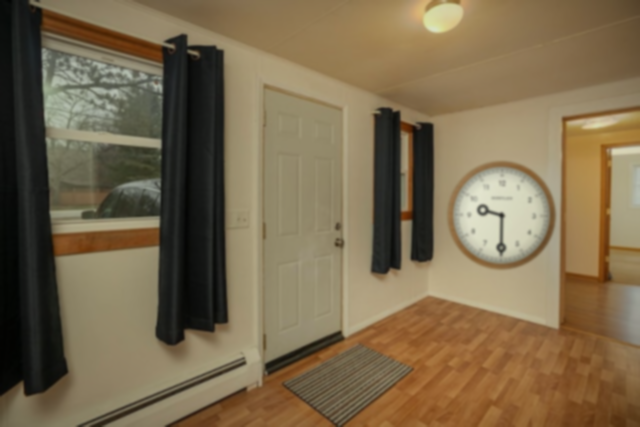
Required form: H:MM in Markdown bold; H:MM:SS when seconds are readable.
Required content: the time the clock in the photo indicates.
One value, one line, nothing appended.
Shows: **9:30**
